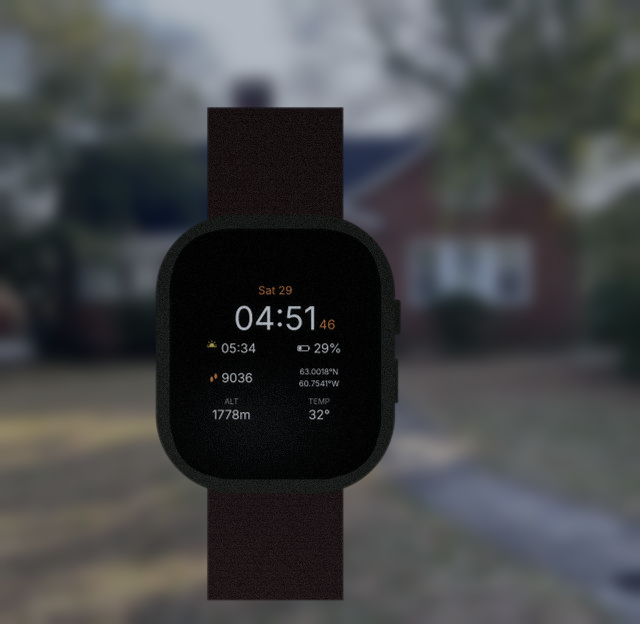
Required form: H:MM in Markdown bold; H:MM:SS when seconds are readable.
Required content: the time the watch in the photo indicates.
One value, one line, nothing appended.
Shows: **4:51:46**
